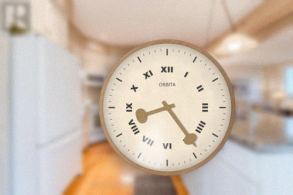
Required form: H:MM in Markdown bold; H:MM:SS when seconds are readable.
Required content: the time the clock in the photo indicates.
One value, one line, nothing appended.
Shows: **8:24**
